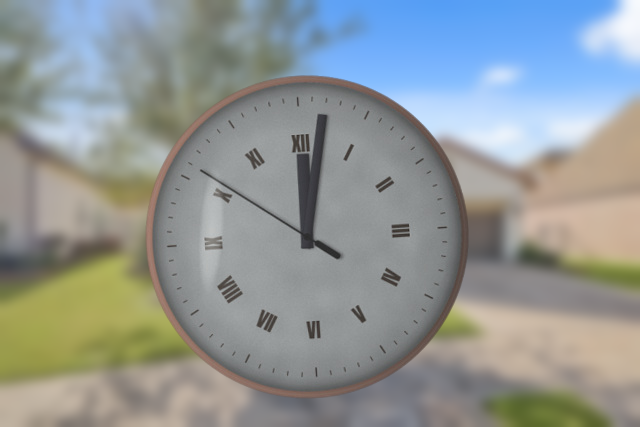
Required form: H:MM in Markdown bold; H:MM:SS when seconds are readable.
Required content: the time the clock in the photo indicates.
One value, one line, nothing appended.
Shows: **12:01:51**
